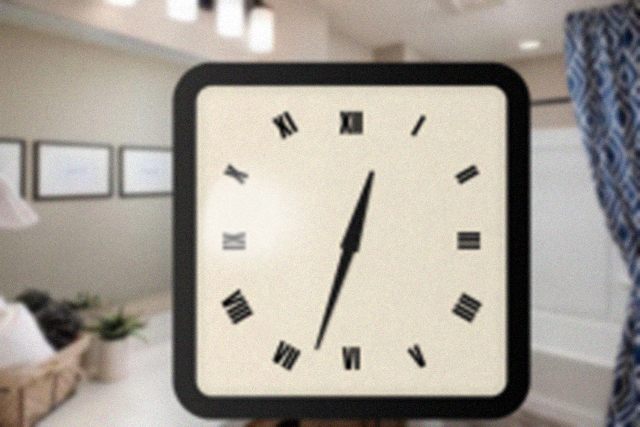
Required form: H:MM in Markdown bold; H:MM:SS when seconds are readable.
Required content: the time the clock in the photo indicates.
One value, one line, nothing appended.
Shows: **12:33**
